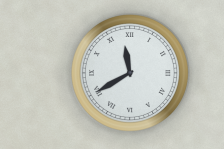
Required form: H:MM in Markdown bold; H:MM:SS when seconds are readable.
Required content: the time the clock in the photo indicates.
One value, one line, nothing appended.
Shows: **11:40**
